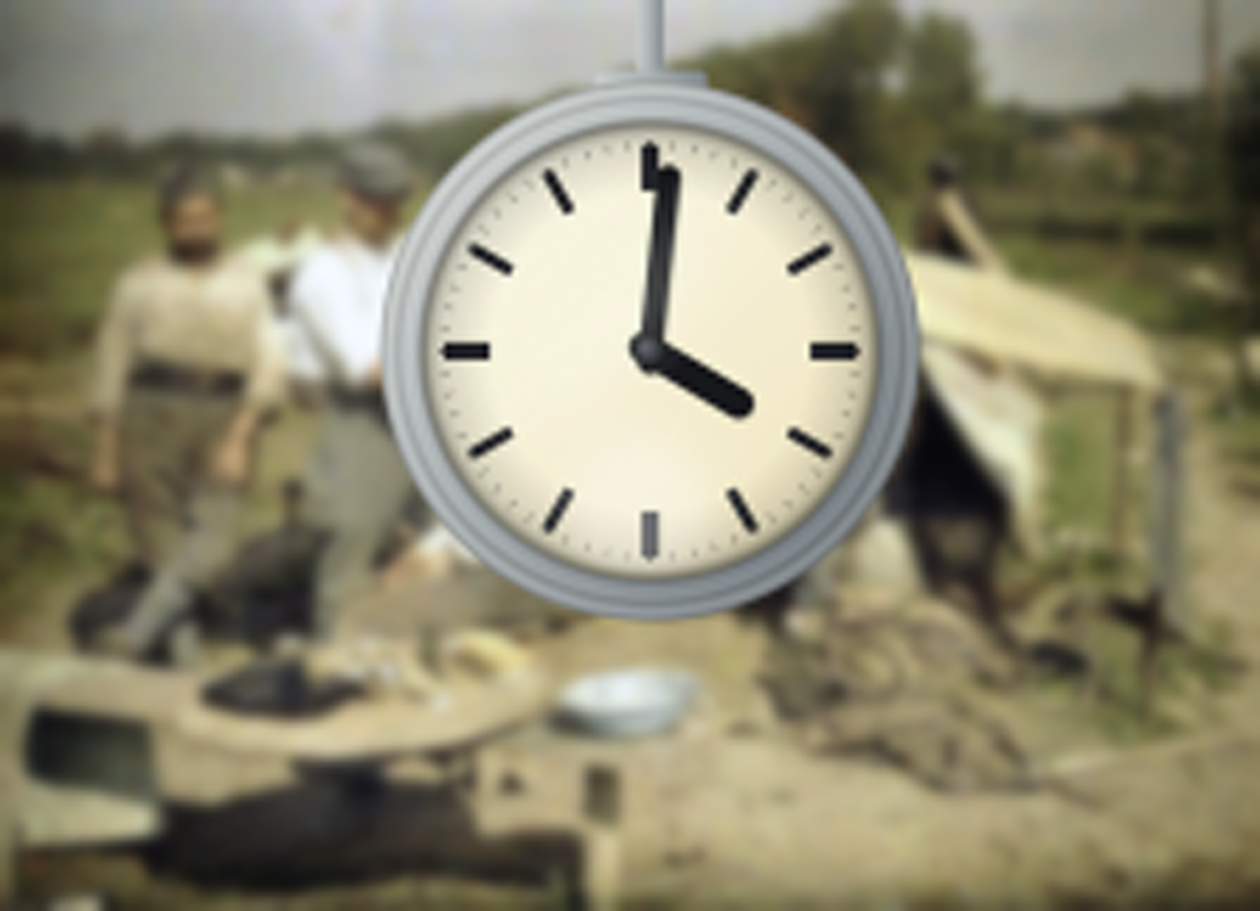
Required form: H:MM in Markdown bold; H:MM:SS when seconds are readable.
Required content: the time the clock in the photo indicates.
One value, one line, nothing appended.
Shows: **4:01**
